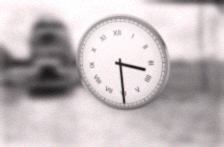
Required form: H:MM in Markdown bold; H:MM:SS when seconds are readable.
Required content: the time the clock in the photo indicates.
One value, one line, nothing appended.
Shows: **3:30**
